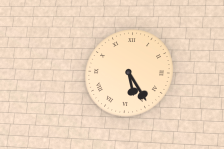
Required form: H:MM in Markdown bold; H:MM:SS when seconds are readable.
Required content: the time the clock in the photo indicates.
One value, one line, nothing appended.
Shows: **5:24**
